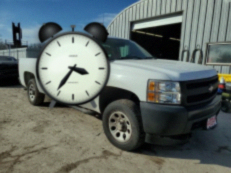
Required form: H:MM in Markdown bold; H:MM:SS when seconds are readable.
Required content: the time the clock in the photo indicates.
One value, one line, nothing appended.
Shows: **3:36**
